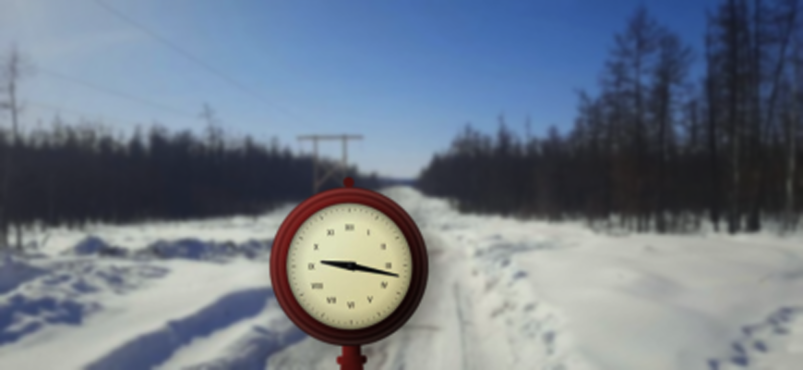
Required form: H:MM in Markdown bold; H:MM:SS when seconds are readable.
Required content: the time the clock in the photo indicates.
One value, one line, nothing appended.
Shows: **9:17**
